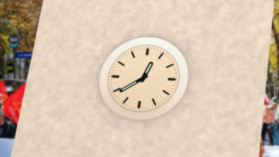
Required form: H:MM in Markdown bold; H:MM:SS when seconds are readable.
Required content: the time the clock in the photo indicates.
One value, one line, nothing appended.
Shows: **12:39**
